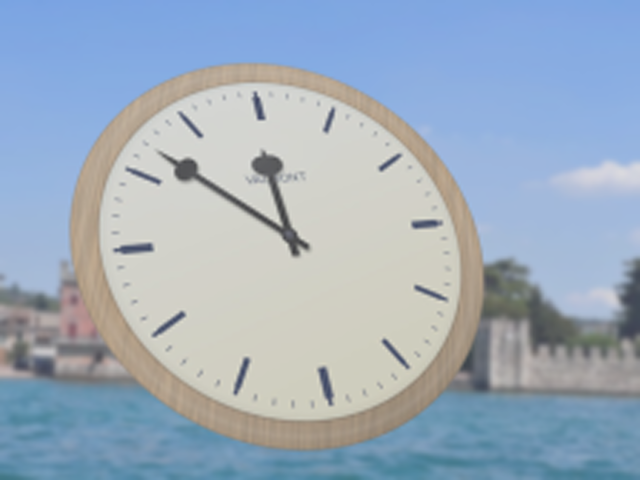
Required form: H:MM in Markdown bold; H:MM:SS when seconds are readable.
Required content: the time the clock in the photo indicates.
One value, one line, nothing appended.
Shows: **11:52**
